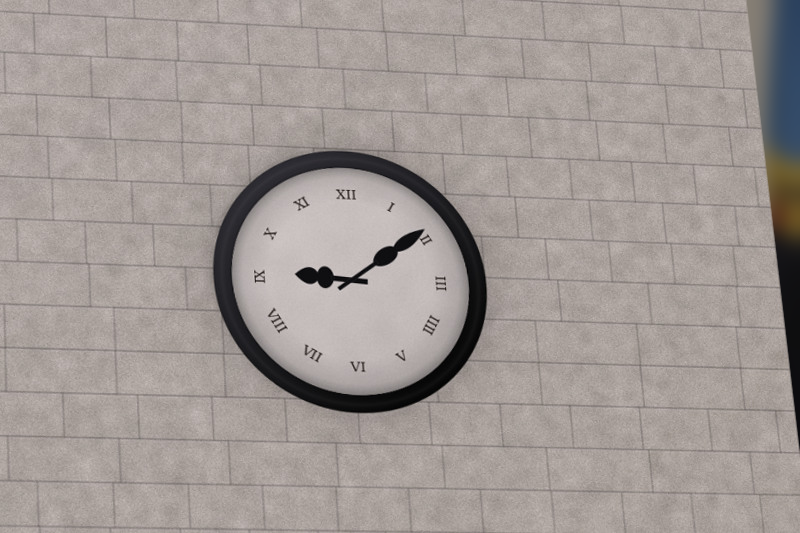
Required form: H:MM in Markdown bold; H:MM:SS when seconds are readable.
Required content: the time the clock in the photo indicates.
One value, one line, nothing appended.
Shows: **9:09**
